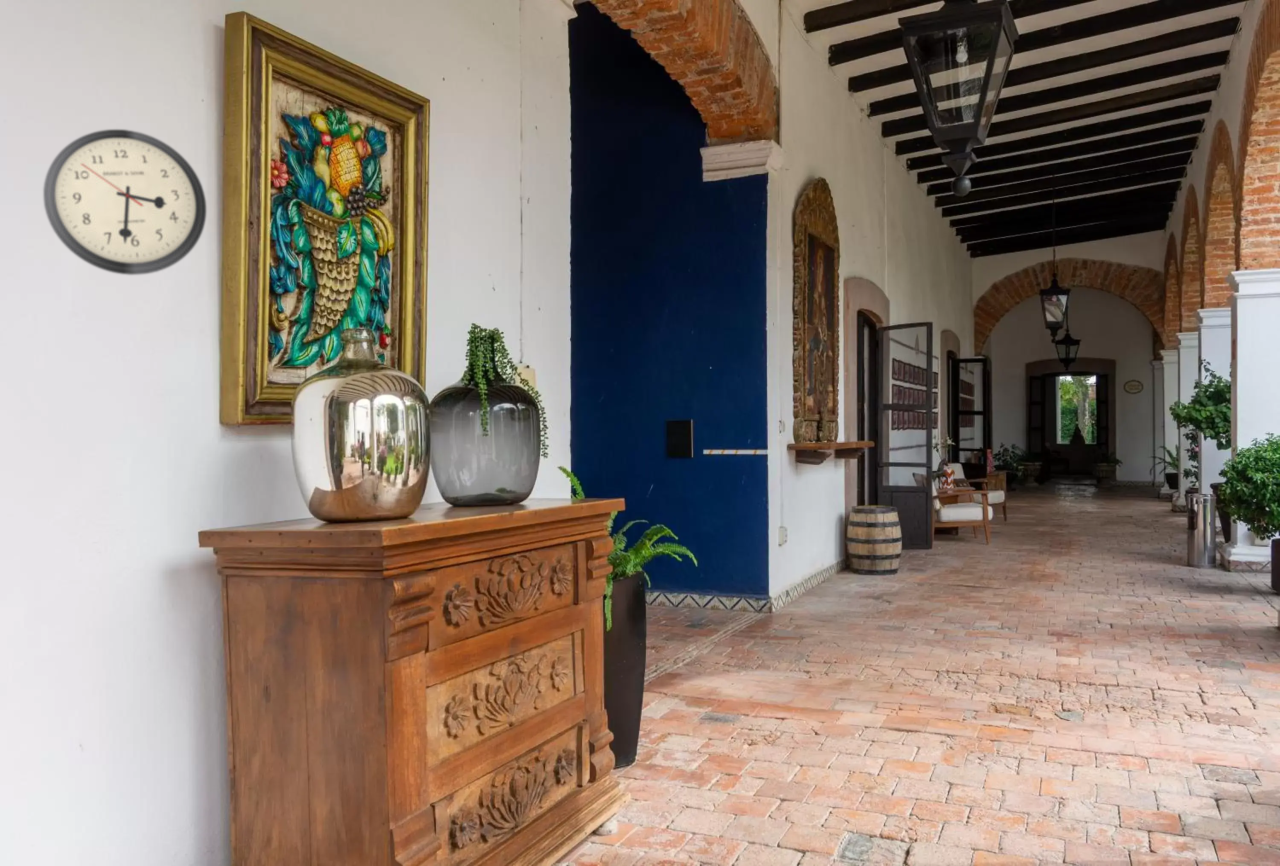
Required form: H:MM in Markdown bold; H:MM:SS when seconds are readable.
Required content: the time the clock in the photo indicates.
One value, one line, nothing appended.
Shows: **3:31:52**
